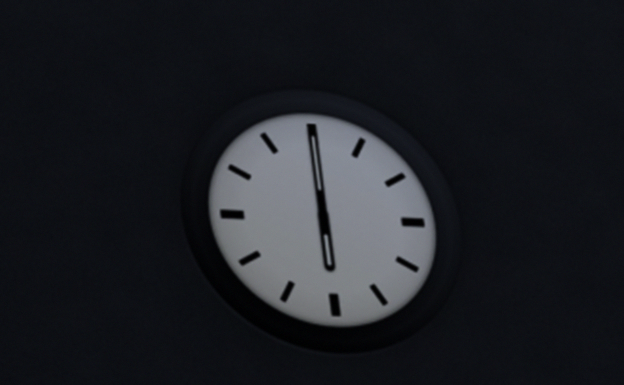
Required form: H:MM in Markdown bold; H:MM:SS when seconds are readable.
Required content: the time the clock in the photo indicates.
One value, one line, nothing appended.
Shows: **6:00**
